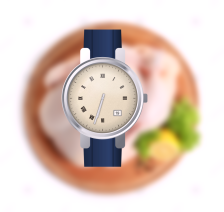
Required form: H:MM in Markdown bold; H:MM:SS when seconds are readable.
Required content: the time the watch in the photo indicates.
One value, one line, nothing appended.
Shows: **6:33**
